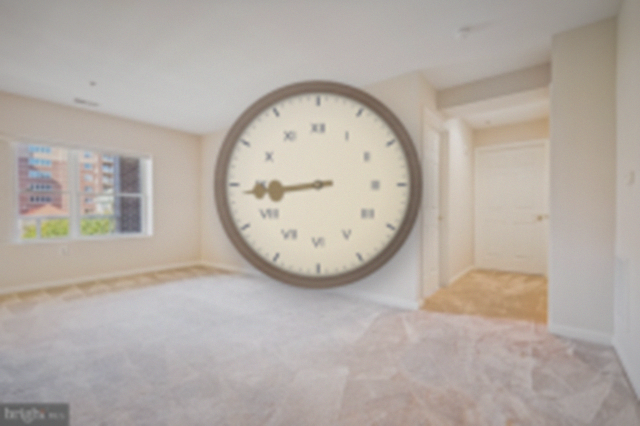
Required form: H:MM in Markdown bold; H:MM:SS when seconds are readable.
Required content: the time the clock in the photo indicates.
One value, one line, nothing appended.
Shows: **8:44**
